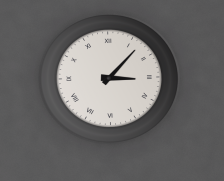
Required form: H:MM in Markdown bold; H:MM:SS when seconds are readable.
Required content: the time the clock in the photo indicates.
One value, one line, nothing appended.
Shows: **3:07**
